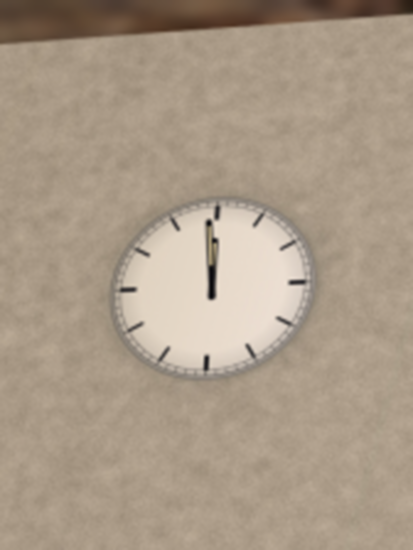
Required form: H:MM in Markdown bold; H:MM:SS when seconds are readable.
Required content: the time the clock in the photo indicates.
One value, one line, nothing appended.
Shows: **11:59**
